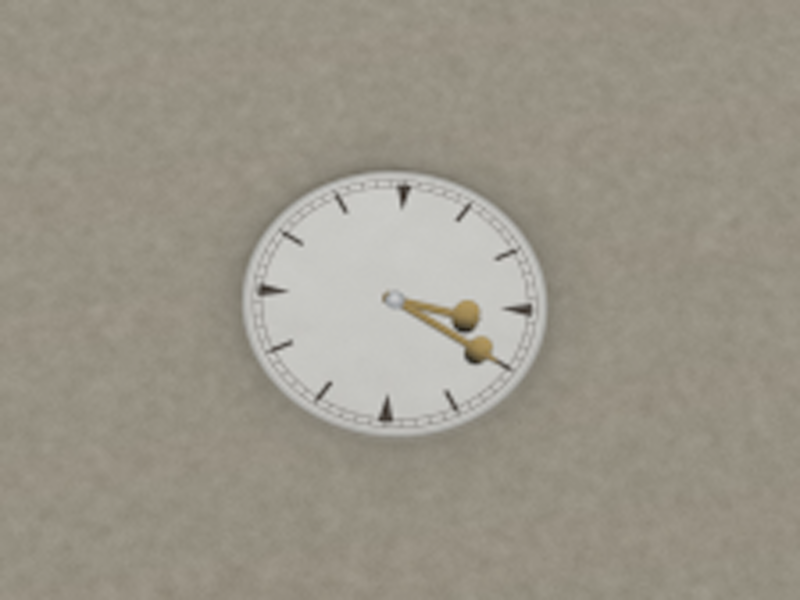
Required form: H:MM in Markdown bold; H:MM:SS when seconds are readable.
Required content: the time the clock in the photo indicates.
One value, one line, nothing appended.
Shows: **3:20**
